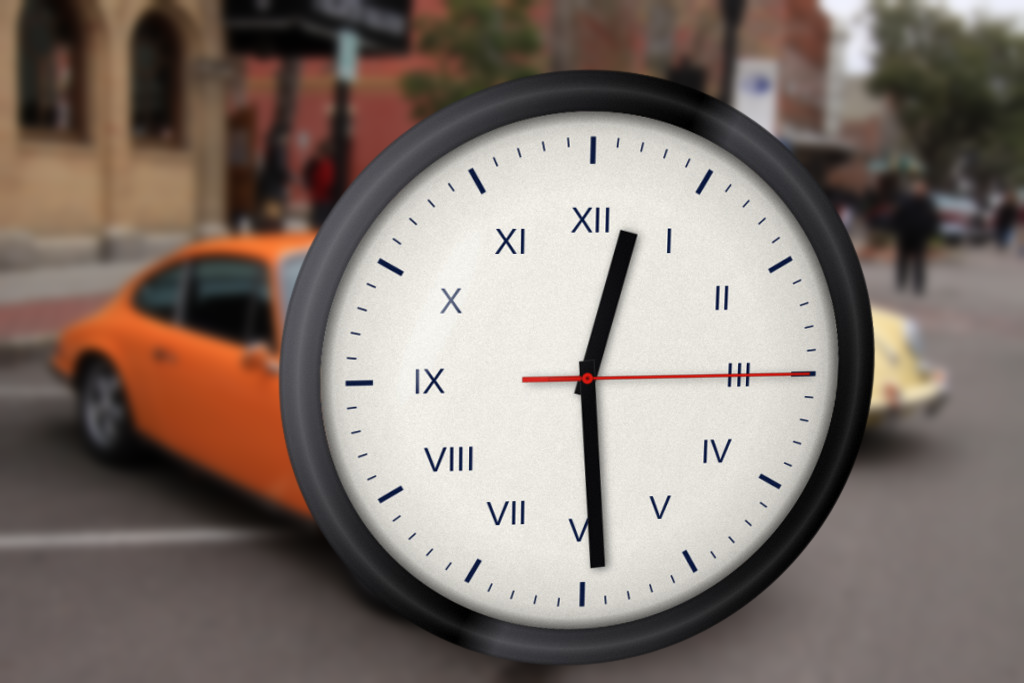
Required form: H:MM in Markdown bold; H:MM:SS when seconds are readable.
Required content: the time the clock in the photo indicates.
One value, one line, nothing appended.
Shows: **12:29:15**
